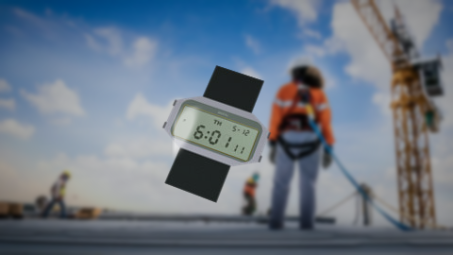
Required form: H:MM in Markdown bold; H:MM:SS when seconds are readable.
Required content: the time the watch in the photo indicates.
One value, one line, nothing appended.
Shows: **6:01:11**
